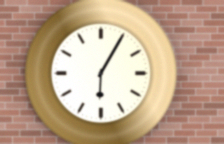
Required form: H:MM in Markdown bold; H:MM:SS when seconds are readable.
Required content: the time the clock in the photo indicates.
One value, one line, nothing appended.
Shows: **6:05**
